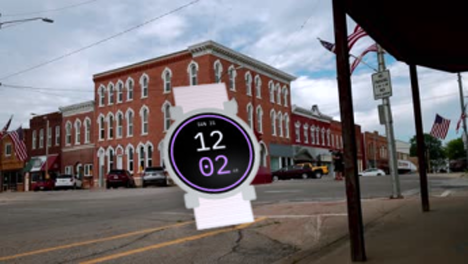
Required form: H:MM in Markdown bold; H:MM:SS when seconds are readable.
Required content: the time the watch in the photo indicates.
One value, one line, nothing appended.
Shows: **12:02**
